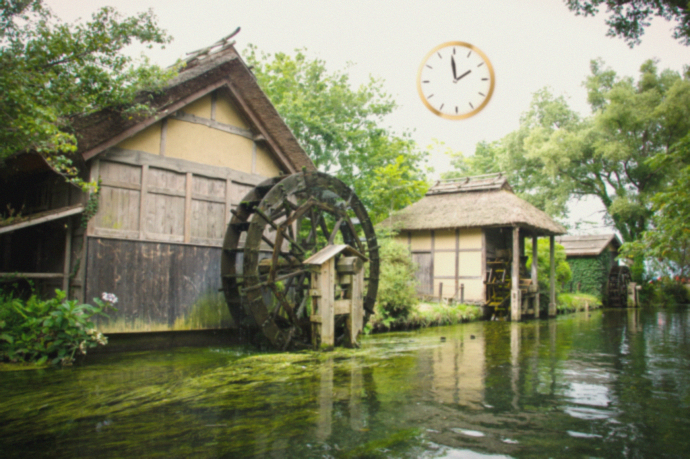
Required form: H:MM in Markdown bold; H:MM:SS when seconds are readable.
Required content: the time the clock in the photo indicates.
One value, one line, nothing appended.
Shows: **1:59**
